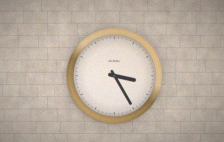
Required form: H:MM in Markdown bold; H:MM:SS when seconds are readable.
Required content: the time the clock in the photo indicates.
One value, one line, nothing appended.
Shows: **3:25**
